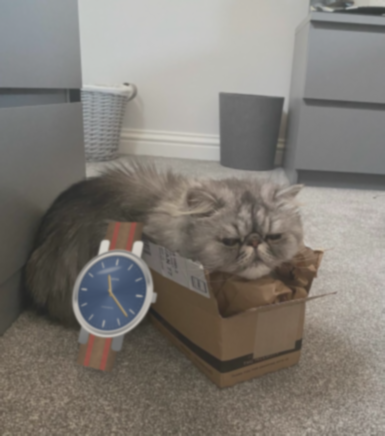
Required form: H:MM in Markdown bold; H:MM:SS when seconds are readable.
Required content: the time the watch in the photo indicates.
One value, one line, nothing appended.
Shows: **11:22**
